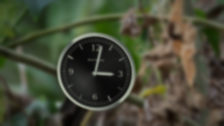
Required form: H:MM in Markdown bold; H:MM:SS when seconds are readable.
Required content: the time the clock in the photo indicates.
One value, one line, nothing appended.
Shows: **3:02**
